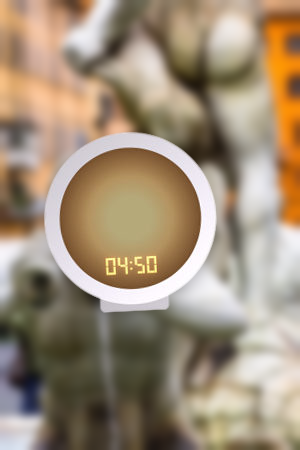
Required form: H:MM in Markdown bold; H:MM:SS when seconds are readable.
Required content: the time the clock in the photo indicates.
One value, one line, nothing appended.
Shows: **4:50**
